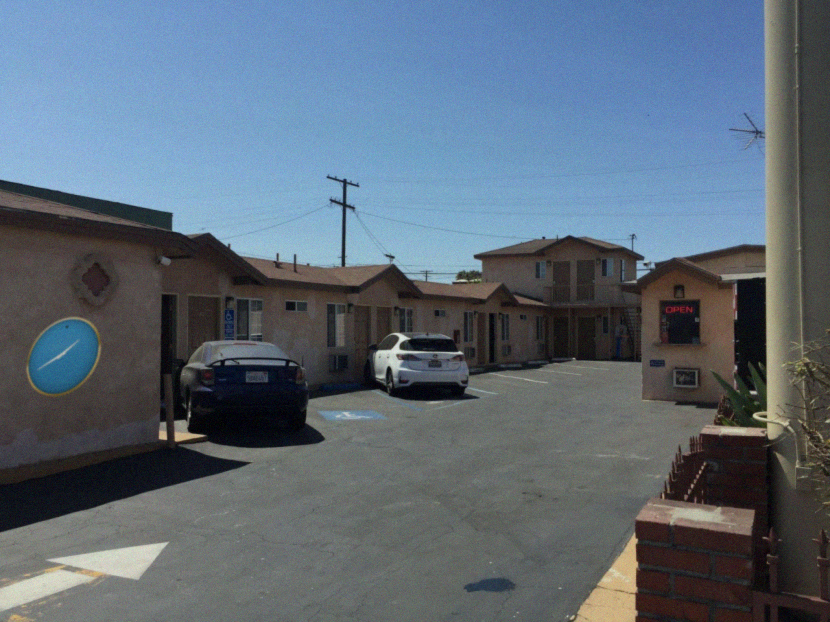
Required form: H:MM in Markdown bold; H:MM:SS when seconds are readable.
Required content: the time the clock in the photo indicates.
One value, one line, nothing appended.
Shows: **1:40**
